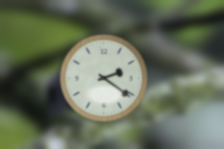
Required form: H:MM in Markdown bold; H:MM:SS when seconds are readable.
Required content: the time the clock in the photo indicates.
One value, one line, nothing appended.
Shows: **2:21**
